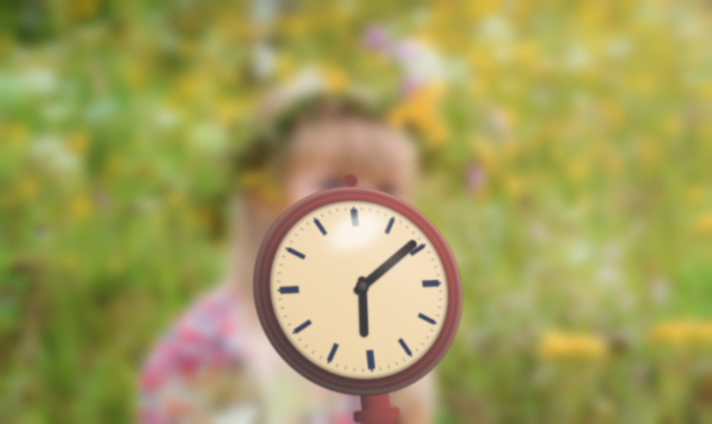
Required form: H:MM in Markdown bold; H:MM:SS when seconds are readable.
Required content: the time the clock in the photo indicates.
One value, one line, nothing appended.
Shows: **6:09**
